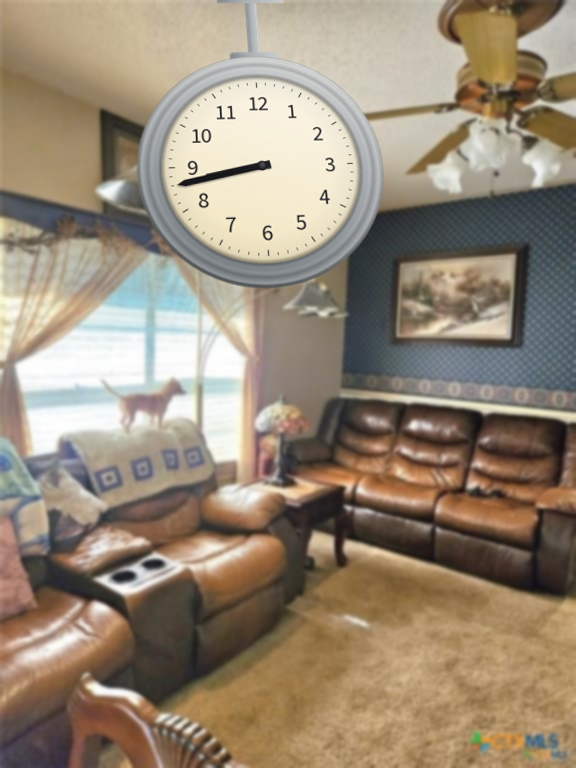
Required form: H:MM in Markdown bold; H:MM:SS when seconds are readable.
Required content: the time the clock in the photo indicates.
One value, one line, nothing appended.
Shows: **8:43**
